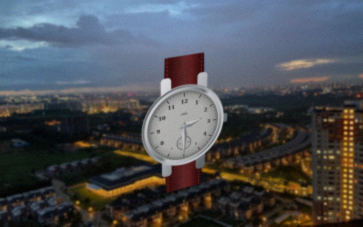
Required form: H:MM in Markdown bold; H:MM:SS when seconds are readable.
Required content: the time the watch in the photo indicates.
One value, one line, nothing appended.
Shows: **2:30**
